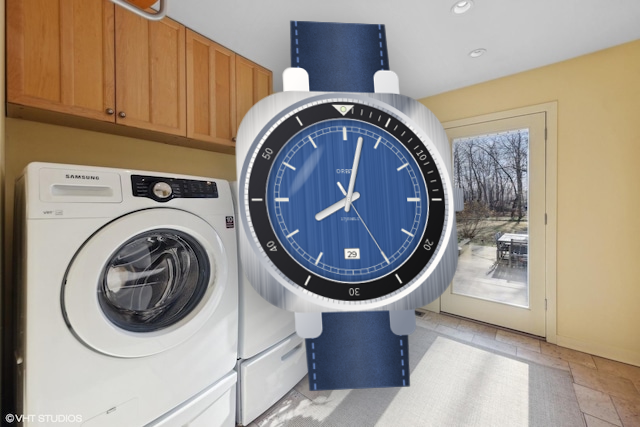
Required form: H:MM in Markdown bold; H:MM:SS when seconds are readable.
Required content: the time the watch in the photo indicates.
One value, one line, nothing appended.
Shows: **8:02:25**
